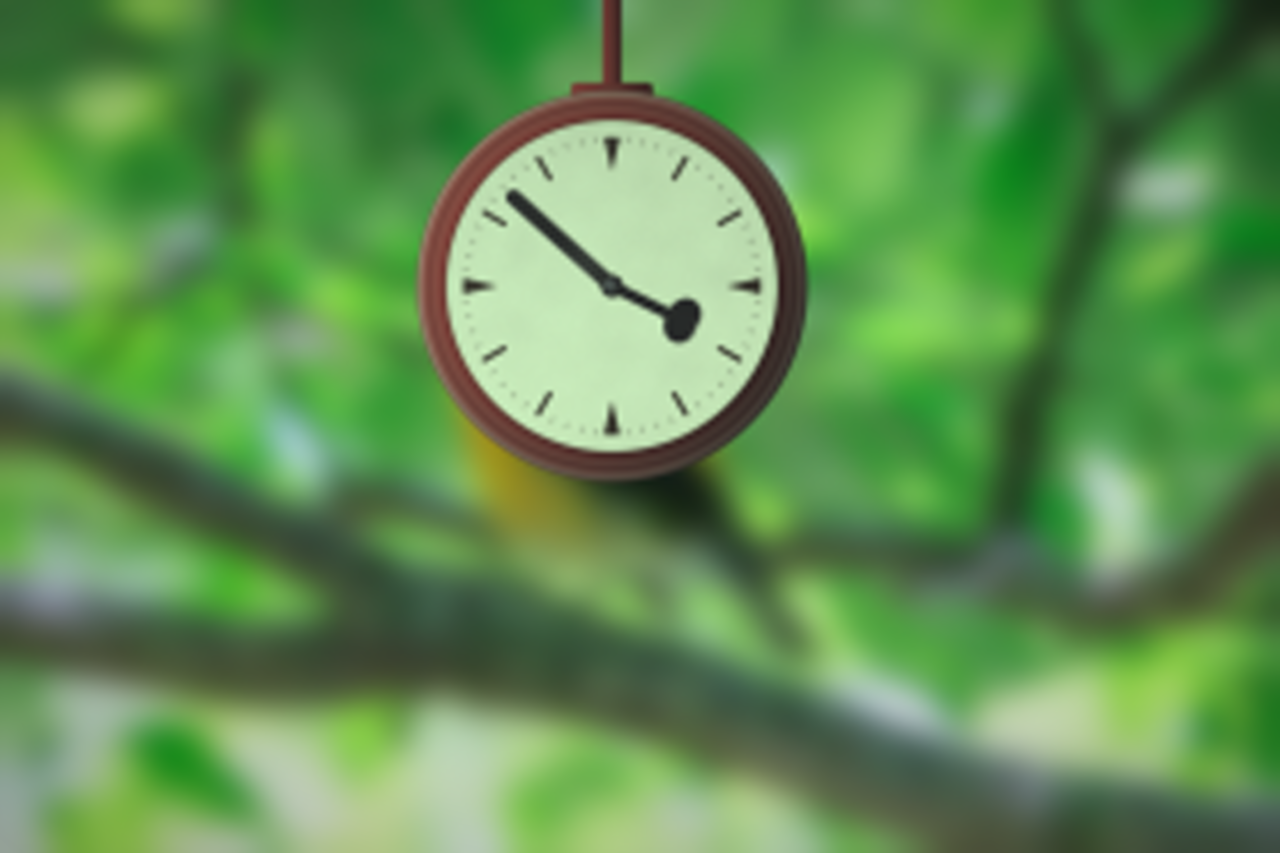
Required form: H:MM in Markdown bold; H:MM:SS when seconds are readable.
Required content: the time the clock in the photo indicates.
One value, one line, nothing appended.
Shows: **3:52**
